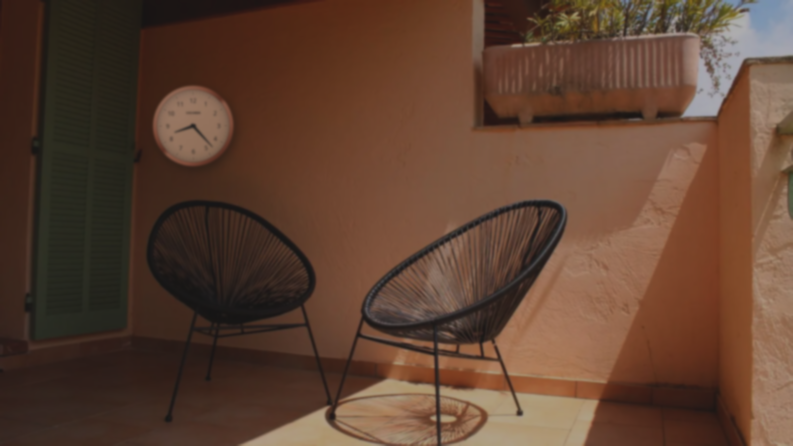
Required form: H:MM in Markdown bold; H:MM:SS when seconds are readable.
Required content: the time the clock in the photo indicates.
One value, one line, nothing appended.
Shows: **8:23**
